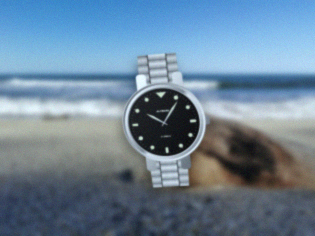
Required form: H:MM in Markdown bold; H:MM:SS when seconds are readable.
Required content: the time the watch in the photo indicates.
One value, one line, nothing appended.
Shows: **10:06**
